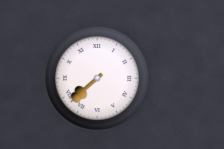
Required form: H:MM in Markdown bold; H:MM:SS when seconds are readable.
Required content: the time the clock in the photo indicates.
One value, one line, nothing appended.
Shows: **7:38**
